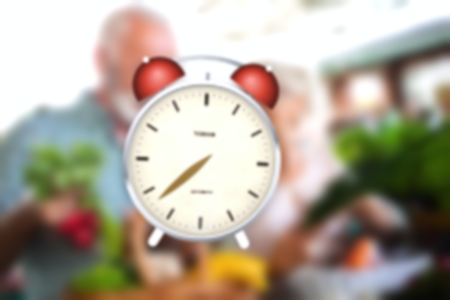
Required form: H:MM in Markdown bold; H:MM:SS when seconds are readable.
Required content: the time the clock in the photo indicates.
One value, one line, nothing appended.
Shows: **7:38**
